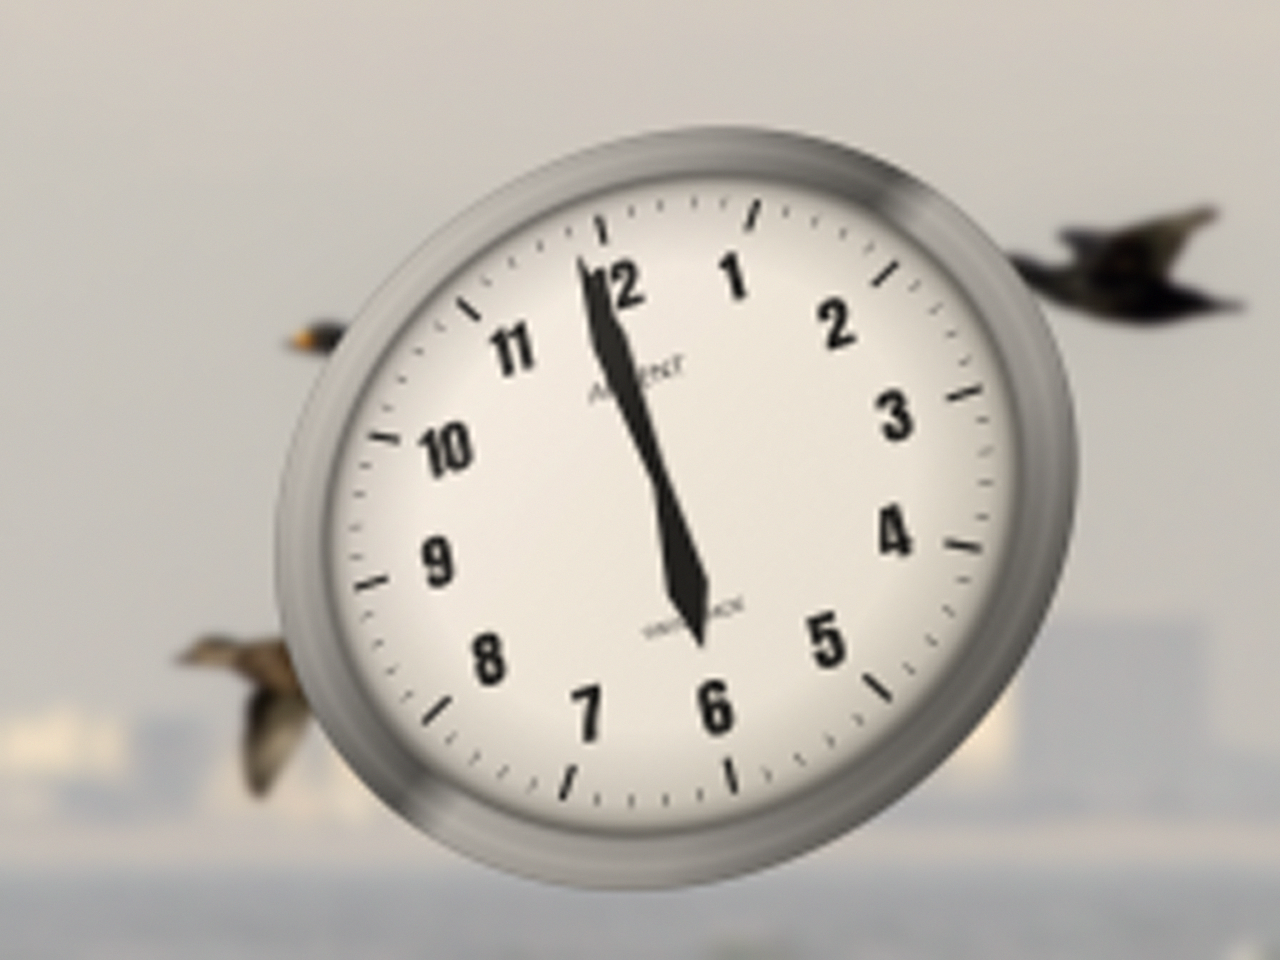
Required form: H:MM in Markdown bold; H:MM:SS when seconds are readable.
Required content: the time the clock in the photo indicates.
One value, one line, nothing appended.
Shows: **5:59**
